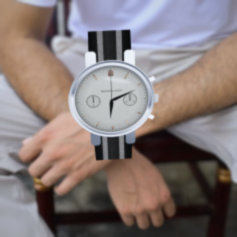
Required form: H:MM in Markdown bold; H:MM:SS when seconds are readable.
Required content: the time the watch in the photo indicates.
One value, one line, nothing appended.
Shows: **6:11**
